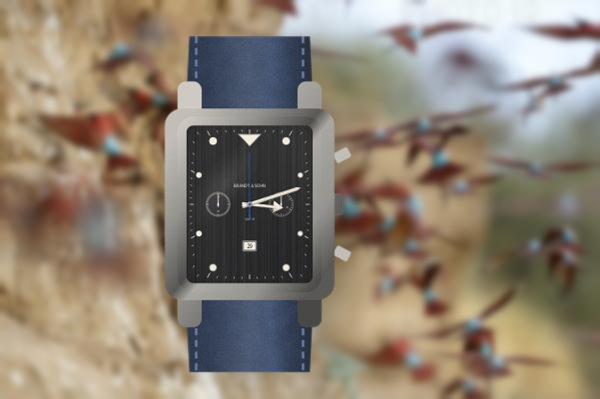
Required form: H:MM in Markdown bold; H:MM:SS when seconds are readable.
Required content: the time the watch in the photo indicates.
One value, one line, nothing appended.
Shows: **3:12**
